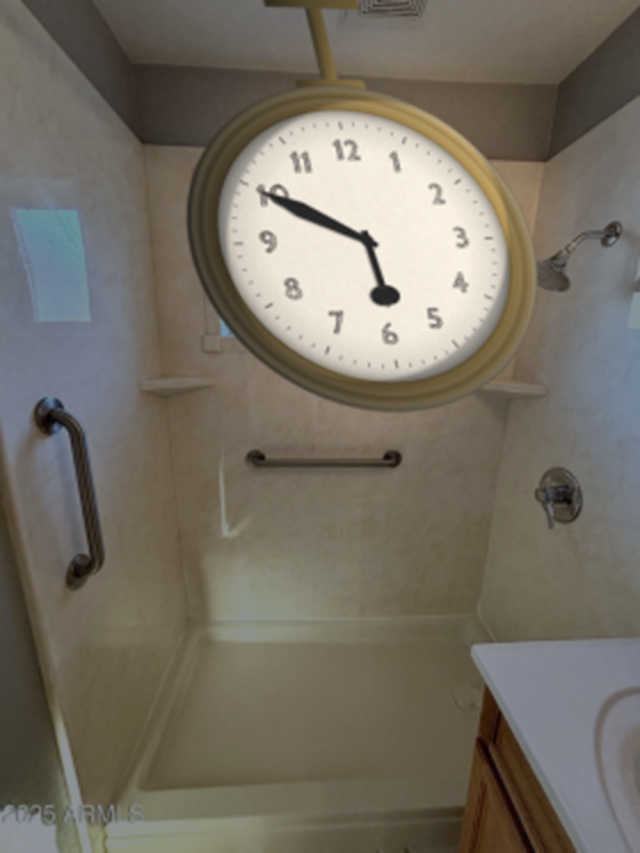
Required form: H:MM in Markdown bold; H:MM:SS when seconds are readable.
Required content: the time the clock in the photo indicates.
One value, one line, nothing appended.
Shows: **5:50**
